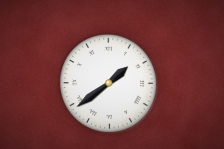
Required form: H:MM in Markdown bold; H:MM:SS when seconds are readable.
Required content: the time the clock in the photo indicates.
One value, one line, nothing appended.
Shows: **1:39**
